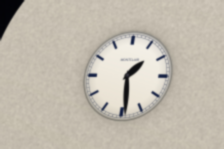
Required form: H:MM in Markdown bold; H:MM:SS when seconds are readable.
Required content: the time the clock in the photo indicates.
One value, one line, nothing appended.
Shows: **1:29**
